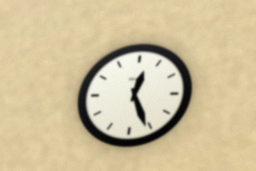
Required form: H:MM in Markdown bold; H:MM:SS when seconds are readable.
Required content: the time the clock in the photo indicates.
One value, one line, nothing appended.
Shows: **12:26**
